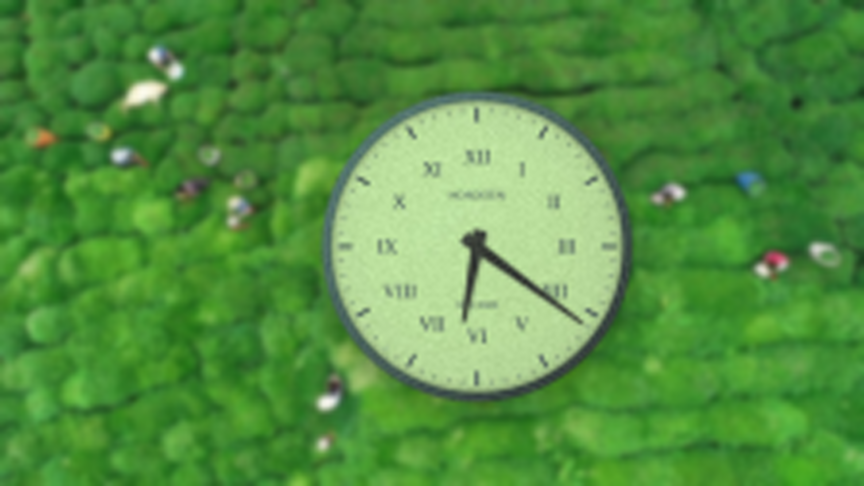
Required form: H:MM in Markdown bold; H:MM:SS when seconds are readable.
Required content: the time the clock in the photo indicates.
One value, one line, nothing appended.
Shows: **6:21**
